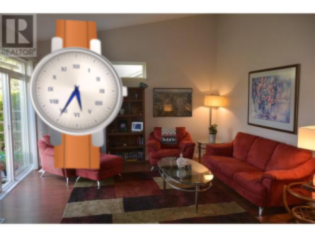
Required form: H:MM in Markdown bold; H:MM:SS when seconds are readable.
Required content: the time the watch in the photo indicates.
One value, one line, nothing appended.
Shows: **5:35**
